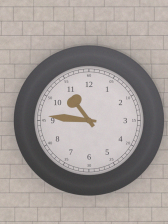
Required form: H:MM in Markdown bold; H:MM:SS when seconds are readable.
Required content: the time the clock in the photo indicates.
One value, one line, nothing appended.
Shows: **10:46**
